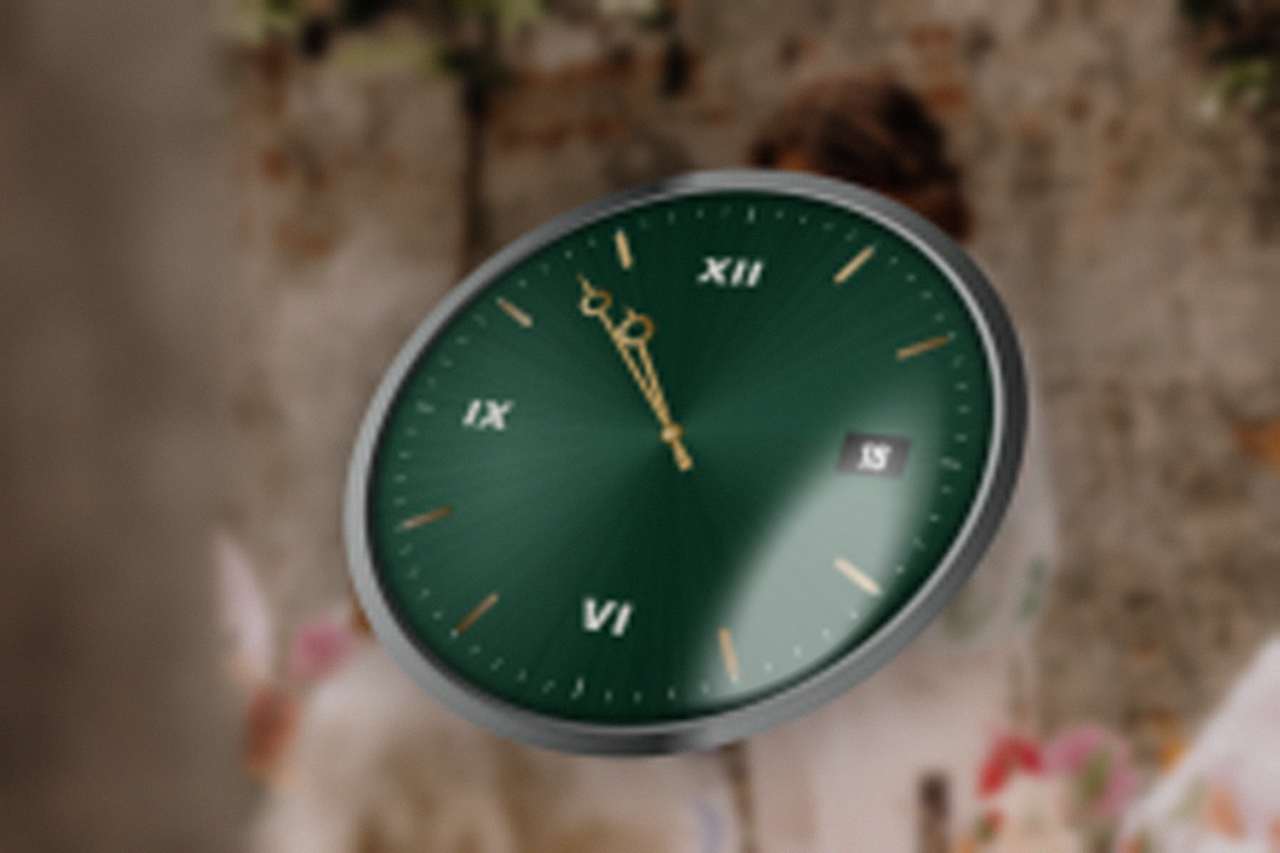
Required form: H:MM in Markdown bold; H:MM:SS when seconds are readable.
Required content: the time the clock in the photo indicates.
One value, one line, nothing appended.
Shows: **10:53**
